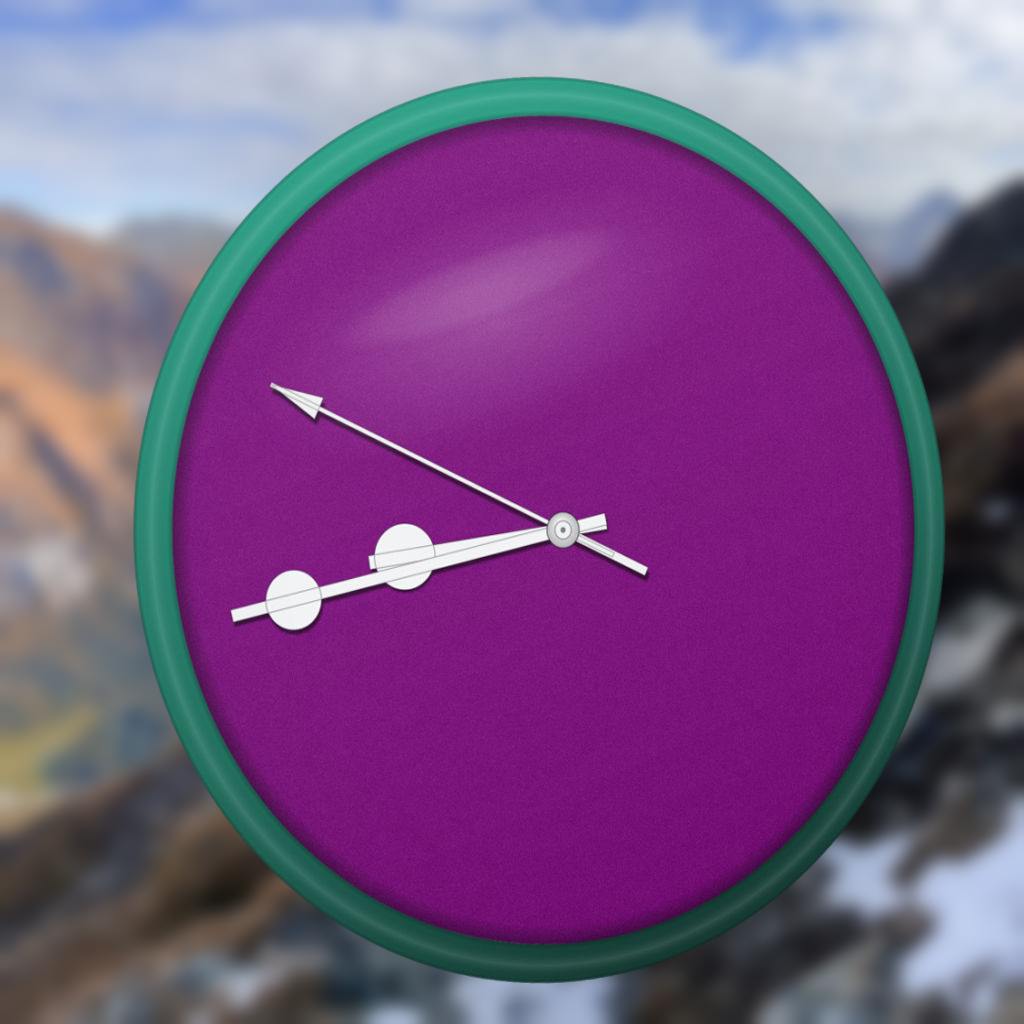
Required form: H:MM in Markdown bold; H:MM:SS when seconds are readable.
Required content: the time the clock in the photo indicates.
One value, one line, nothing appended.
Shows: **8:42:49**
